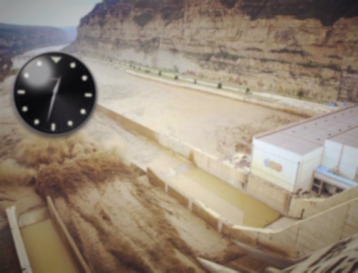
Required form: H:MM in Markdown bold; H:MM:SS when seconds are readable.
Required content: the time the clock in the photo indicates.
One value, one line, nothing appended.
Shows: **12:32**
